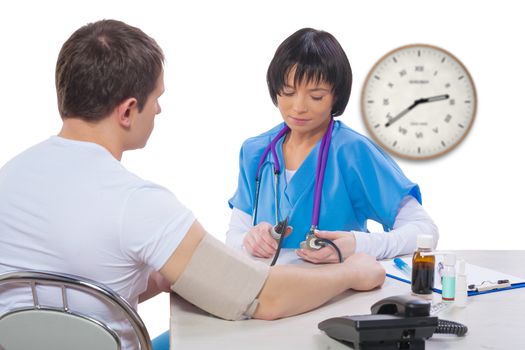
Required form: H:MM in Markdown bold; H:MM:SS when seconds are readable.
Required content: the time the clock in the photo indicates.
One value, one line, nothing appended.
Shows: **2:39**
